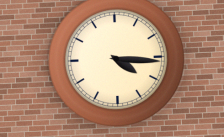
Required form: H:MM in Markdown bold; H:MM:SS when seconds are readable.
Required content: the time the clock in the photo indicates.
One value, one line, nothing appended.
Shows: **4:16**
